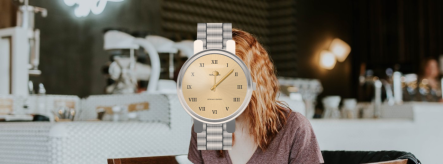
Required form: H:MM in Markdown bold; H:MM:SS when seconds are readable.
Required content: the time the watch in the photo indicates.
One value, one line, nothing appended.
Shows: **12:08**
